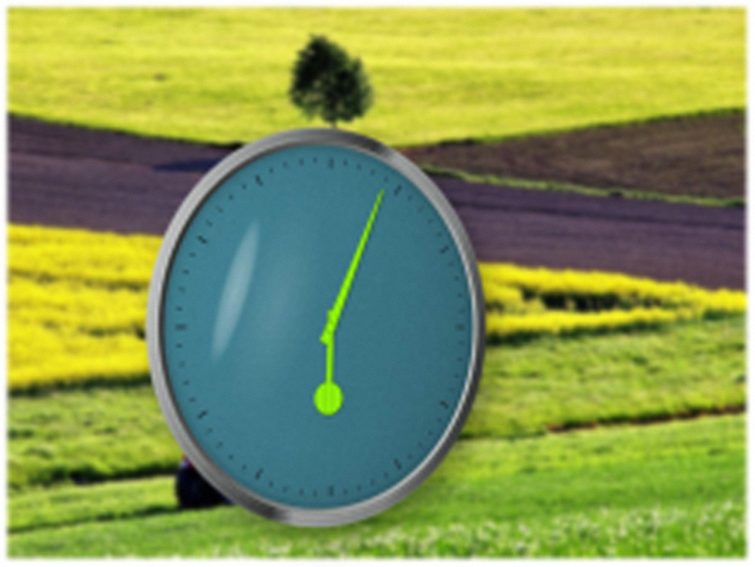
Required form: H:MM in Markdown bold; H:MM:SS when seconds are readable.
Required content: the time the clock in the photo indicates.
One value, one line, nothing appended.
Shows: **6:04**
